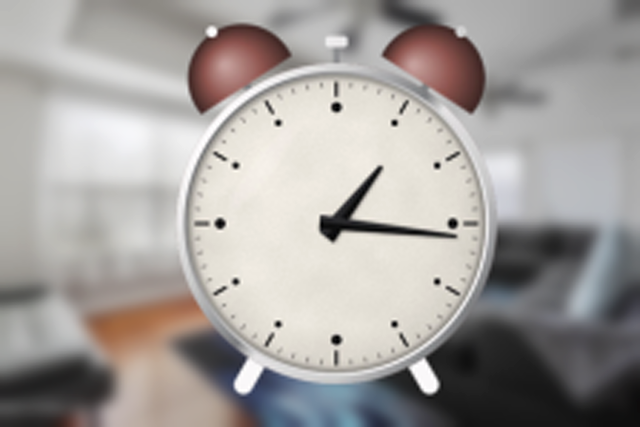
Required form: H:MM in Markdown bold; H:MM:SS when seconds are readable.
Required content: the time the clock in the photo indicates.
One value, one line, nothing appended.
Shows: **1:16**
